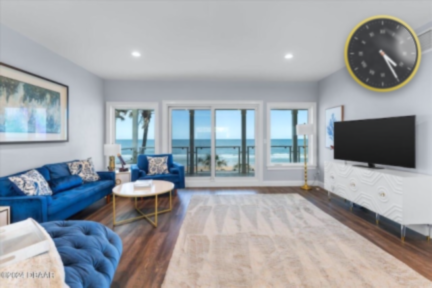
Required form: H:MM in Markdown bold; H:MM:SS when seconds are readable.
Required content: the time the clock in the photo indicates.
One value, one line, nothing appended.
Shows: **4:25**
